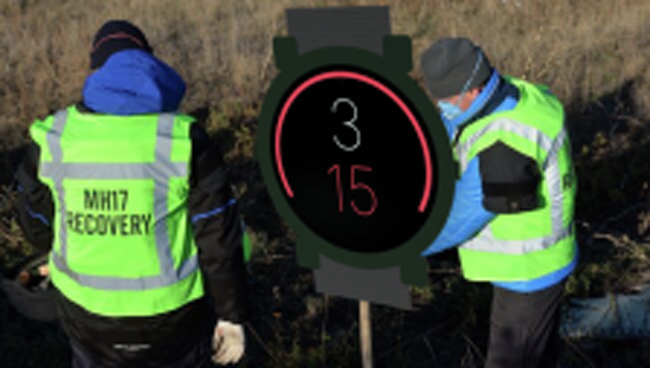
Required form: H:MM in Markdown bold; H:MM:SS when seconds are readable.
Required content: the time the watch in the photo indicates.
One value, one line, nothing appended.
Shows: **3:15**
